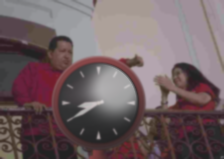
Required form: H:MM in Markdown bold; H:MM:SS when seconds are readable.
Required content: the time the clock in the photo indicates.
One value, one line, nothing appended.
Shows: **8:40**
